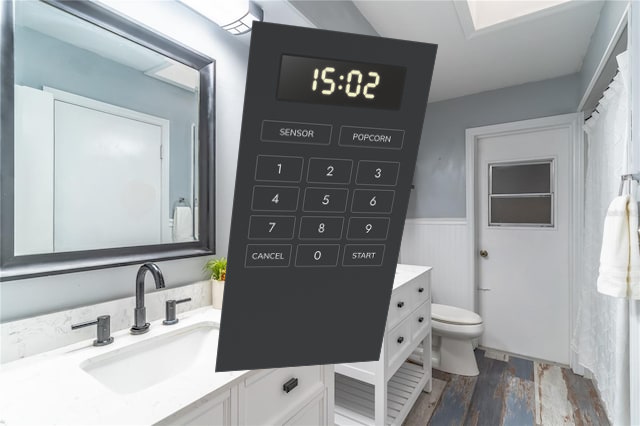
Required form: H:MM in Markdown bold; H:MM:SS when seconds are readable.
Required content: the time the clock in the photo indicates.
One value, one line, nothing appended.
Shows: **15:02**
